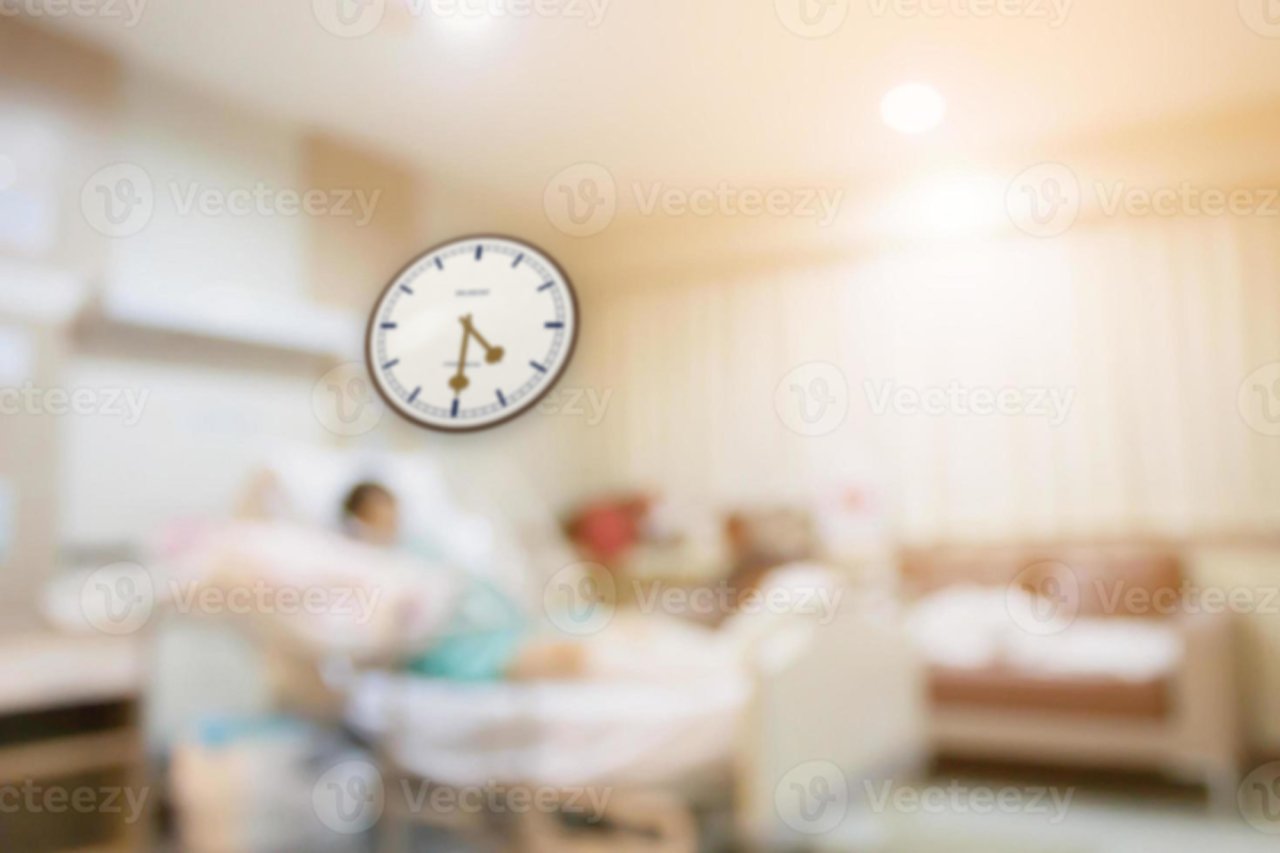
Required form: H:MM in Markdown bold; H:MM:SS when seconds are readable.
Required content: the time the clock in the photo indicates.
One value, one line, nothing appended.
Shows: **4:30**
